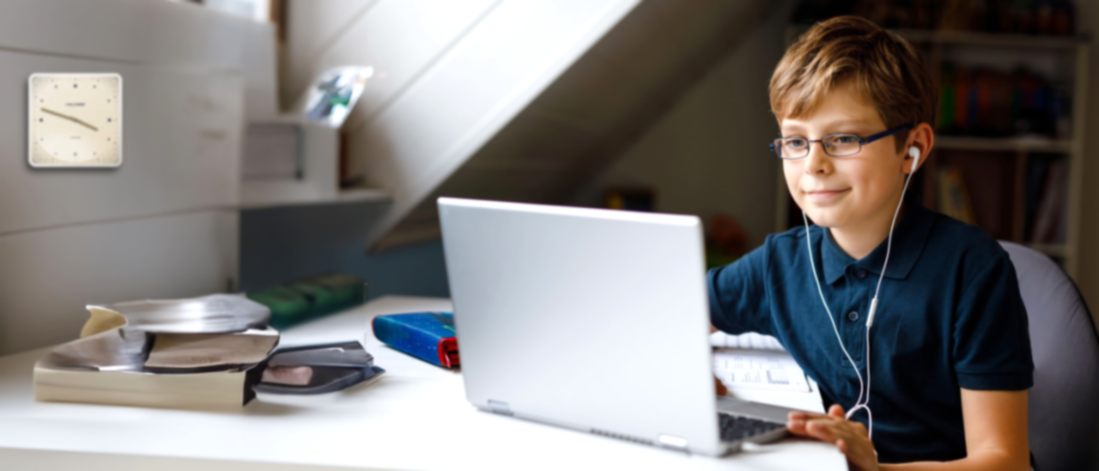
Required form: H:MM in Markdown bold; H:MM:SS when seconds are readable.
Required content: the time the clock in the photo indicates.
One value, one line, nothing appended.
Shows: **3:48**
